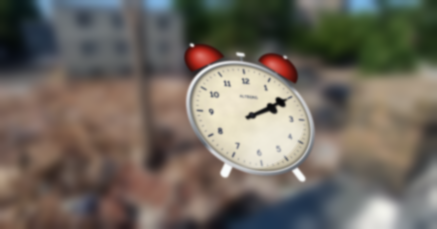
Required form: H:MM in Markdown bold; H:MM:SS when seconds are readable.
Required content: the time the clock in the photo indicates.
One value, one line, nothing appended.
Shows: **2:10**
